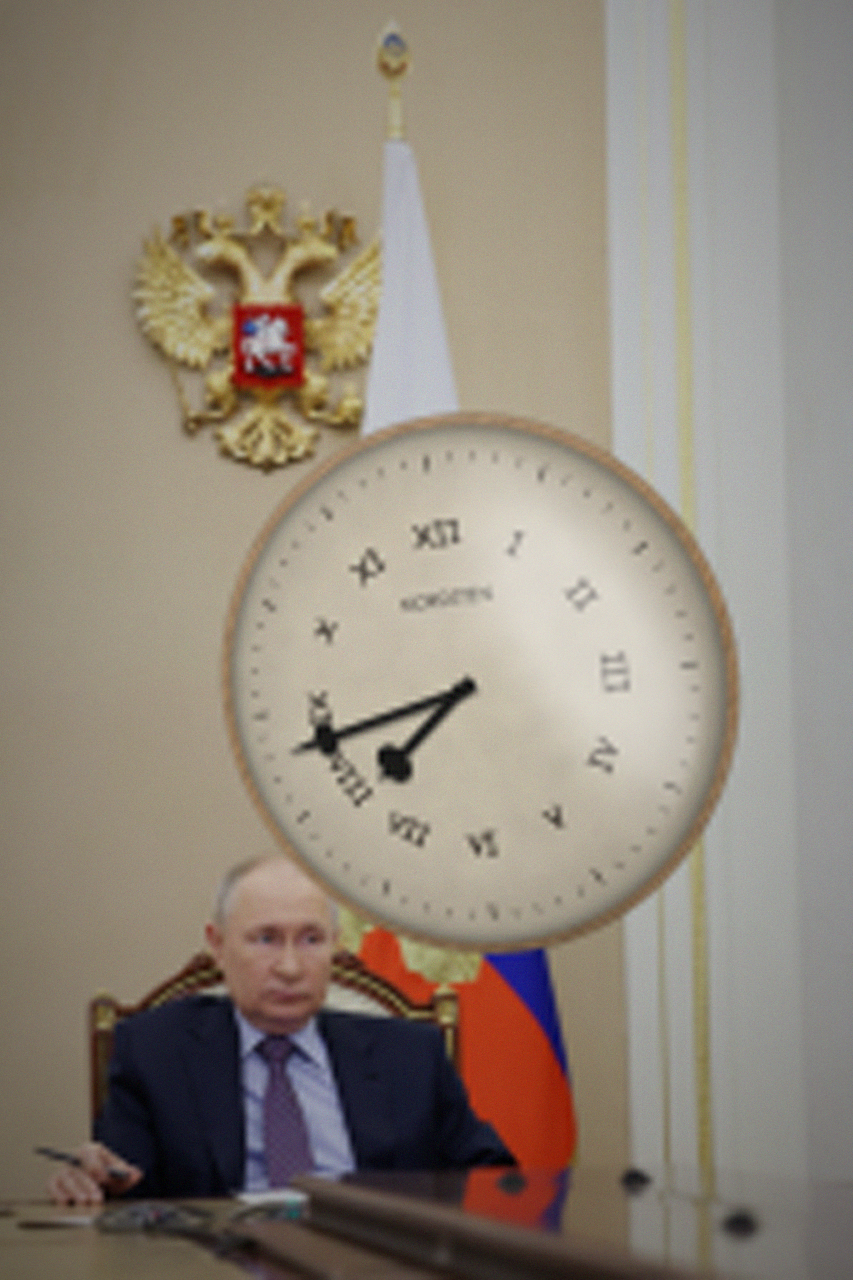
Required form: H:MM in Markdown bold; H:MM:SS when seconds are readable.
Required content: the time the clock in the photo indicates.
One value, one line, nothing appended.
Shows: **7:43**
